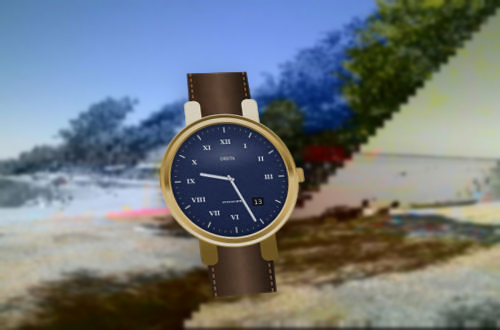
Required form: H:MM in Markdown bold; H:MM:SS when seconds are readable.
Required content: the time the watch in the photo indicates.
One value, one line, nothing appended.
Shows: **9:26**
